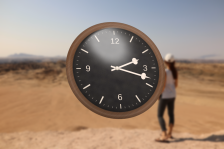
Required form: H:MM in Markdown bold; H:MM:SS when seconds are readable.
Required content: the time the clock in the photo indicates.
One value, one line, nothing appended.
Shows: **2:18**
